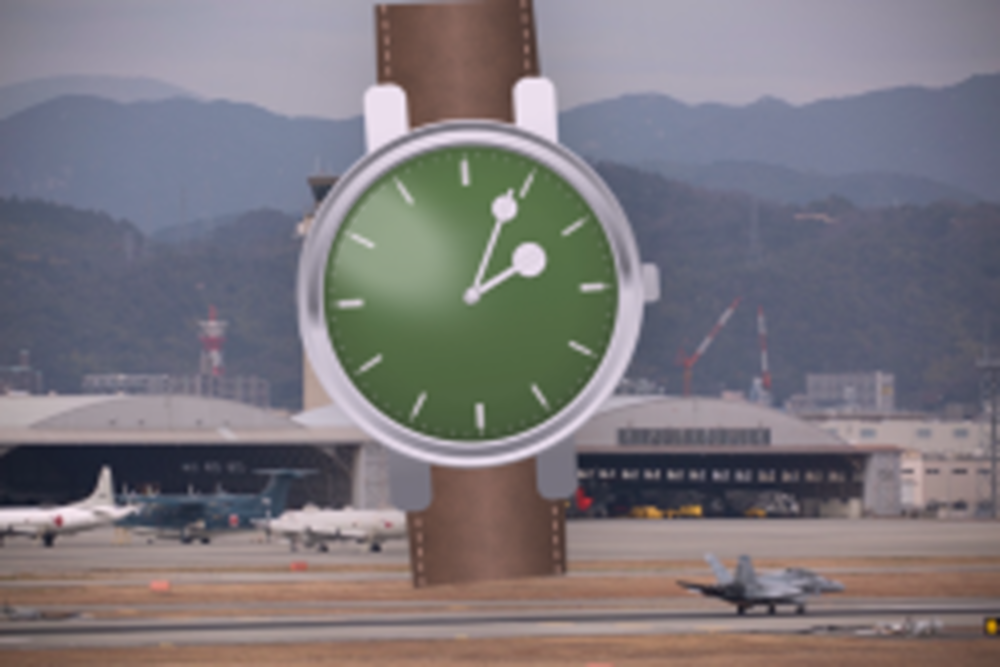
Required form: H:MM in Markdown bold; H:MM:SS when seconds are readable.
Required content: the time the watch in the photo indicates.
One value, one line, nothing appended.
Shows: **2:04**
